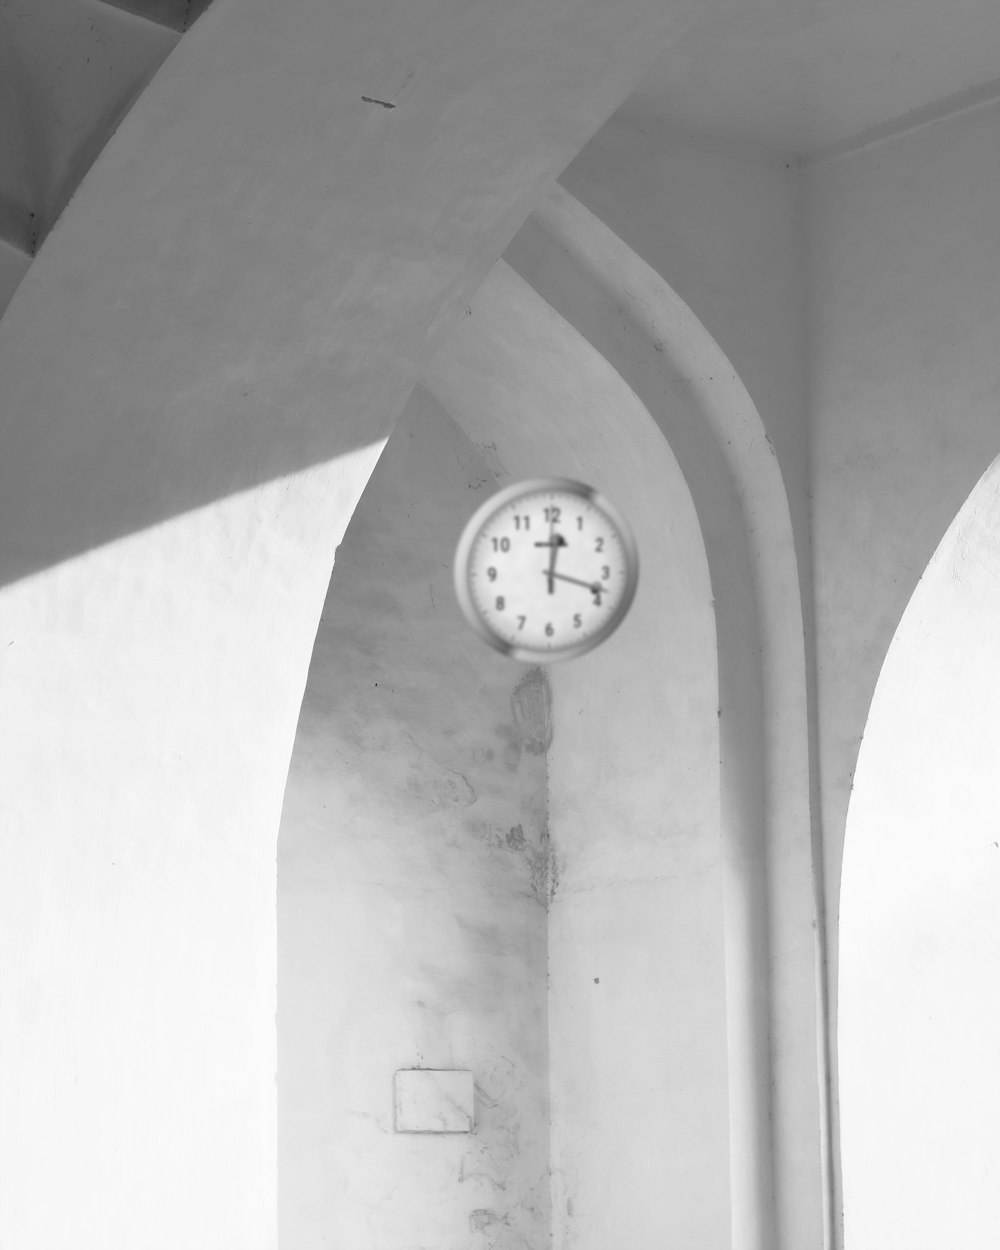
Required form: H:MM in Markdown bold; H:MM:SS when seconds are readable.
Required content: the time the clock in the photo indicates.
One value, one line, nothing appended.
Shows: **12:18:00**
